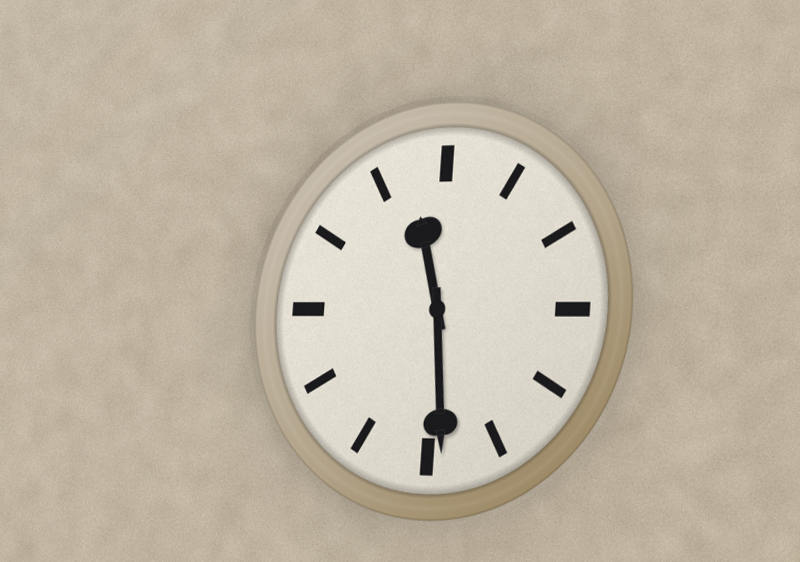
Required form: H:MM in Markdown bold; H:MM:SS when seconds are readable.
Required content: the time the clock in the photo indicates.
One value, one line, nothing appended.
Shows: **11:29**
